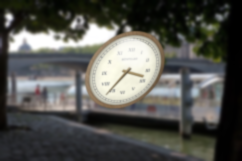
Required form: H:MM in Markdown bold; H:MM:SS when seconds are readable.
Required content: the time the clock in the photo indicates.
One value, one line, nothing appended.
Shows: **3:36**
